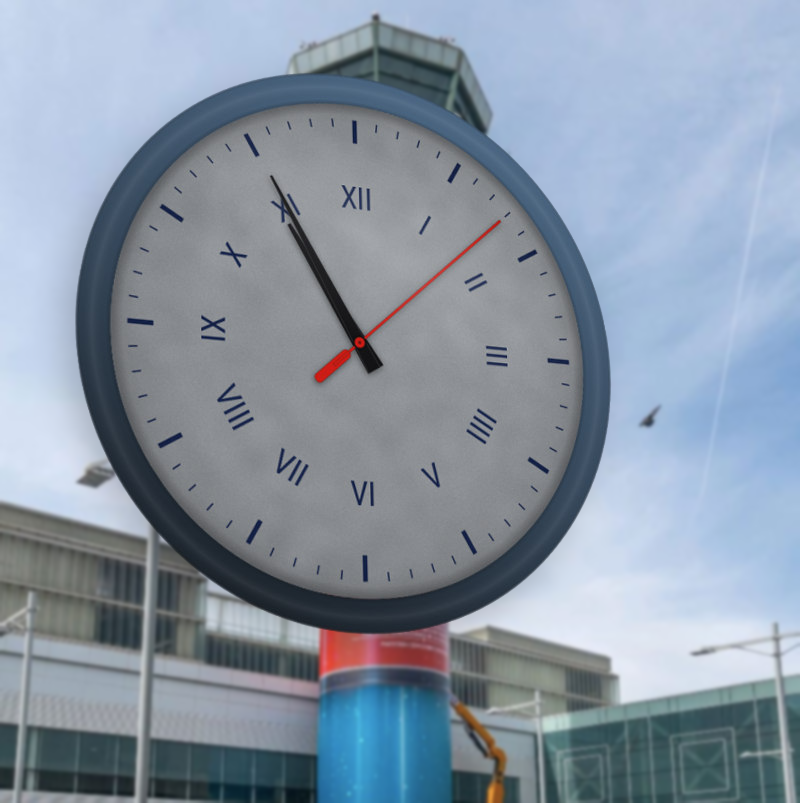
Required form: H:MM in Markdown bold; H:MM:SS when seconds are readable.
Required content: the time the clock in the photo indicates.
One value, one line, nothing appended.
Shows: **10:55:08**
